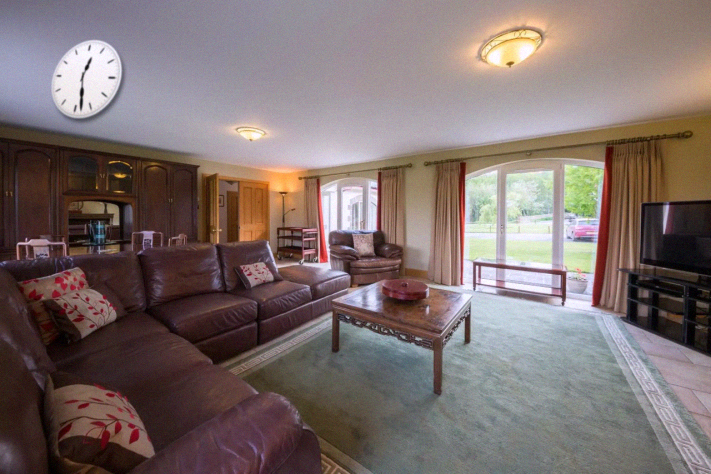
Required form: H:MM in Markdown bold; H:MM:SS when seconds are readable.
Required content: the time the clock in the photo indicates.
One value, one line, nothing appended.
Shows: **12:28**
